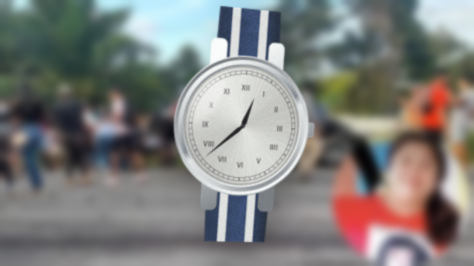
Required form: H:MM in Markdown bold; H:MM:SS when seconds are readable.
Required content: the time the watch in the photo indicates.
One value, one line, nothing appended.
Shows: **12:38**
